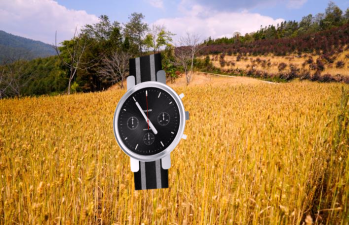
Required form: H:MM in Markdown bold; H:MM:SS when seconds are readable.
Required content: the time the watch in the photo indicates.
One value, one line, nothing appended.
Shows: **4:55**
